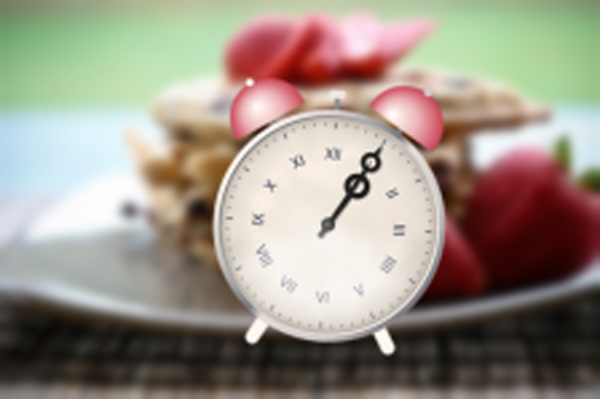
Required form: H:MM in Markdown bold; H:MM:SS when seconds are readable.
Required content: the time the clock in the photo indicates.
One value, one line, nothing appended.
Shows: **1:05**
